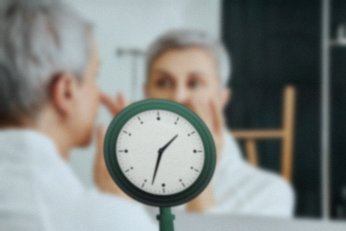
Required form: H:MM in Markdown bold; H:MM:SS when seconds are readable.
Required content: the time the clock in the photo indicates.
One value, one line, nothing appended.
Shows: **1:33**
